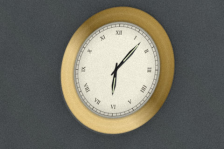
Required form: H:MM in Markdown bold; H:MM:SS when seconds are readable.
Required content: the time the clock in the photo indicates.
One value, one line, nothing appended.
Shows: **6:07**
